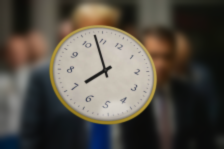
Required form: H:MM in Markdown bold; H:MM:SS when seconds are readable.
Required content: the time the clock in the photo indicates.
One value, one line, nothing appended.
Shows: **6:53**
